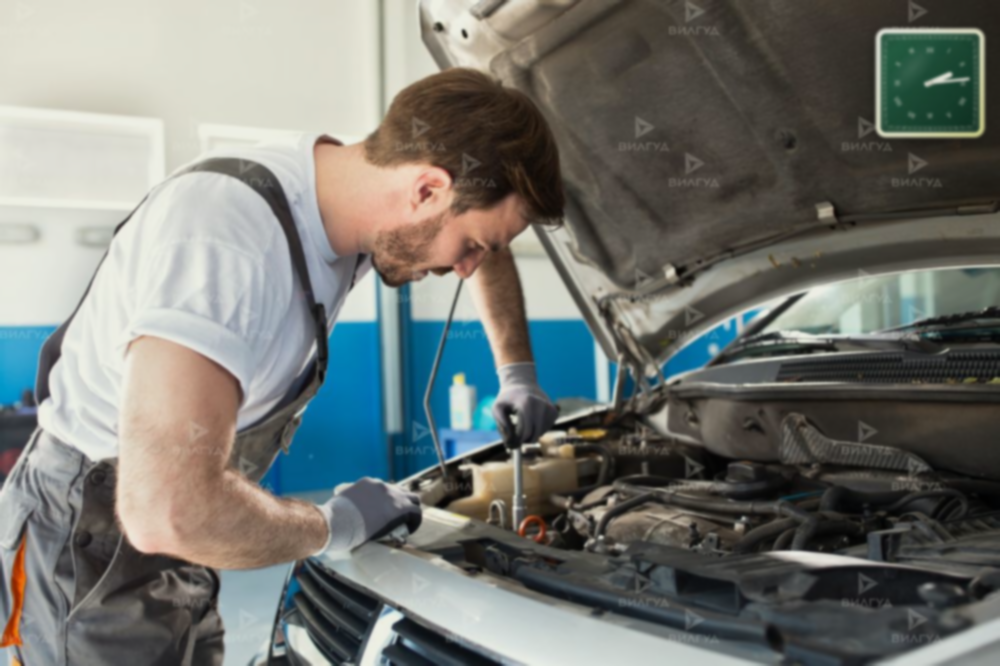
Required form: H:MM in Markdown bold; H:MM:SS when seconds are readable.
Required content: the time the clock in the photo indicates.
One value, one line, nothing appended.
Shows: **2:14**
